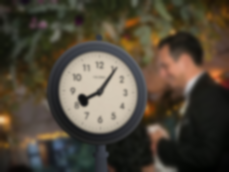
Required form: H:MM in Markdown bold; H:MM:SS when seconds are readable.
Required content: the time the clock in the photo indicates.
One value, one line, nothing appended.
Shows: **8:06**
